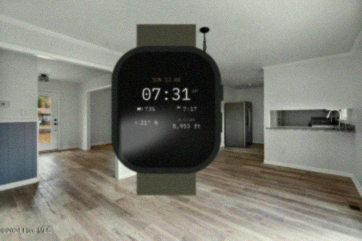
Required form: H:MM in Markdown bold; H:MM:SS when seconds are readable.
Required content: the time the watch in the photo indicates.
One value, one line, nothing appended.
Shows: **7:31**
